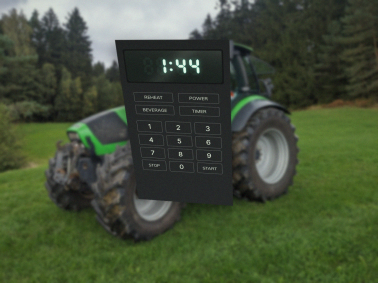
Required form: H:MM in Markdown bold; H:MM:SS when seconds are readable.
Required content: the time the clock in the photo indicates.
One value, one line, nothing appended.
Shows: **1:44**
